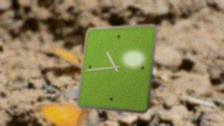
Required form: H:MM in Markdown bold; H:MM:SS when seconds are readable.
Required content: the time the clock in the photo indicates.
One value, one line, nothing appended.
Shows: **10:44**
